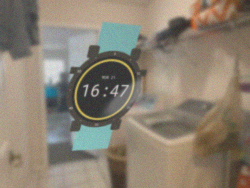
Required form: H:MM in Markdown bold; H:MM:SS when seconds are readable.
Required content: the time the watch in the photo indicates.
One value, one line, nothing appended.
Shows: **16:47**
